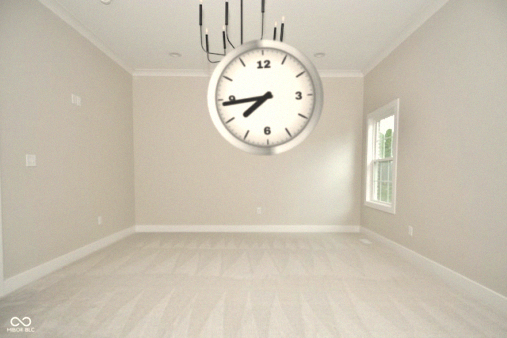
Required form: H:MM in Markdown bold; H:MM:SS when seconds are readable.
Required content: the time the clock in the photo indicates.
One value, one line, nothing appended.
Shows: **7:44**
